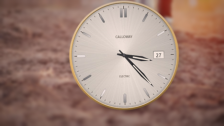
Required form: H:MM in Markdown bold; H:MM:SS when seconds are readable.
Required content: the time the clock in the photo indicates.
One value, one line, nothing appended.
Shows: **3:23**
